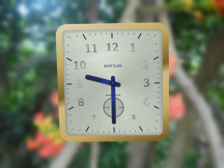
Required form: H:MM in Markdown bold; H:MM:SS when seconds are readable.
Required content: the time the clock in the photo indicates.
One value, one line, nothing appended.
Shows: **9:30**
